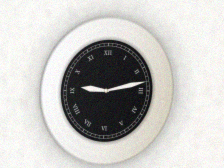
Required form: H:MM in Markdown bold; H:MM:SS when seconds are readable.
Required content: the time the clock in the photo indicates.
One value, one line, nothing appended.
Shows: **9:13**
